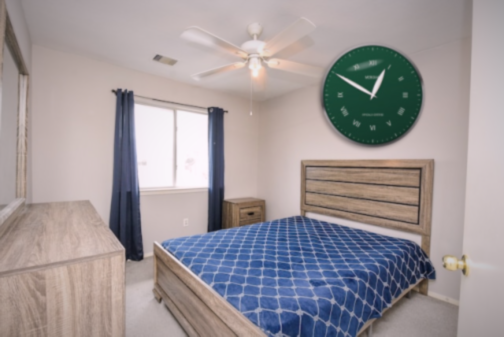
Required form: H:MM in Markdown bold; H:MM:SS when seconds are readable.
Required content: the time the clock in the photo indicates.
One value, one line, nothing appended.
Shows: **12:50**
